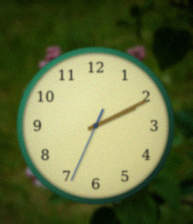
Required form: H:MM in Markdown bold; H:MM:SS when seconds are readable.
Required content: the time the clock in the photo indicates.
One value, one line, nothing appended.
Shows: **2:10:34**
